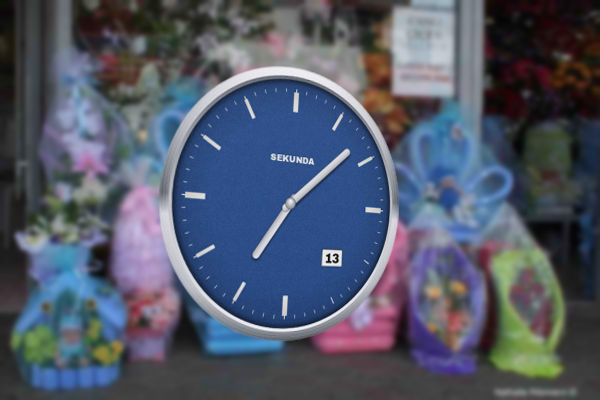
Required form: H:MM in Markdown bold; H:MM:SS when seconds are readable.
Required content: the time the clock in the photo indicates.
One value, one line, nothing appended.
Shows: **7:08**
